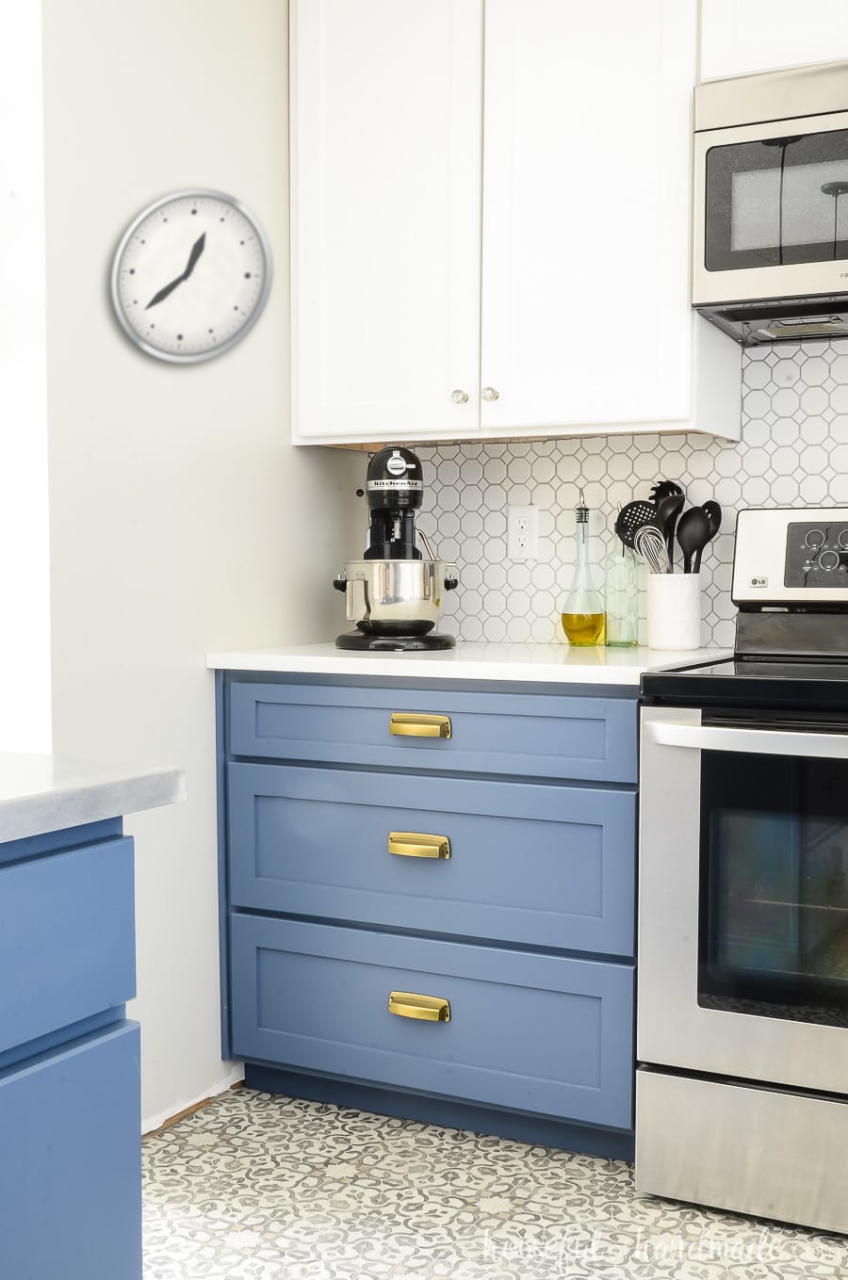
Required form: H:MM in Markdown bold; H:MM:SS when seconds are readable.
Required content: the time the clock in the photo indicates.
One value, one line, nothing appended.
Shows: **12:38**
